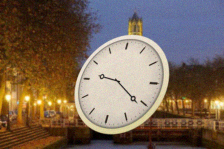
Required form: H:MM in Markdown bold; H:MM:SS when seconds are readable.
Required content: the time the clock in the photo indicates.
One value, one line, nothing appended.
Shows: **9:21**
